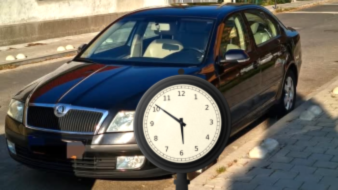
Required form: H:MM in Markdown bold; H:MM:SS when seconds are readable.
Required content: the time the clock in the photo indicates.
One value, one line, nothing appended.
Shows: **5:51**
